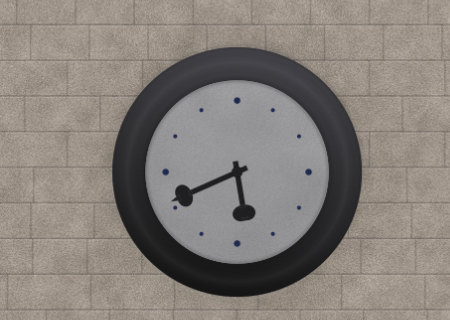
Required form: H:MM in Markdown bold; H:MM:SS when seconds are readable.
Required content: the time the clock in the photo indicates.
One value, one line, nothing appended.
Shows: **5:41**
